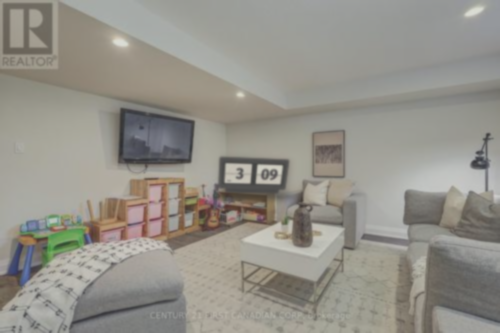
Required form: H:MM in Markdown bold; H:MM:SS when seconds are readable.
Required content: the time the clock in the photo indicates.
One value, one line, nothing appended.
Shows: **3:09**
